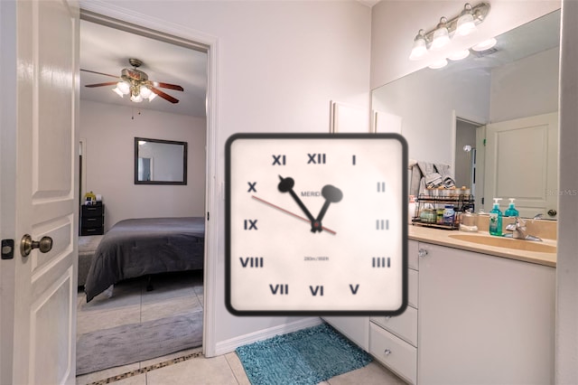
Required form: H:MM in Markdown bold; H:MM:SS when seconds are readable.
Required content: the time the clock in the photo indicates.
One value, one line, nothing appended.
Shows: **12:53:49**
